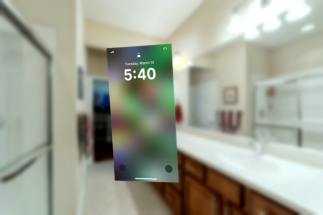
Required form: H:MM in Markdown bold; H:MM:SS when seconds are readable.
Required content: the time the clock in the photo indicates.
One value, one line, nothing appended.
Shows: **5:40**
